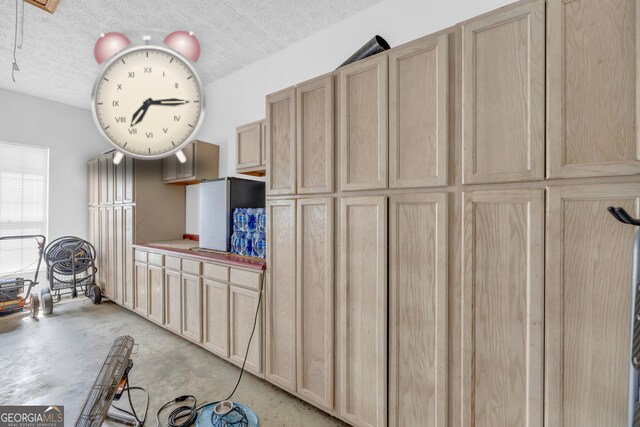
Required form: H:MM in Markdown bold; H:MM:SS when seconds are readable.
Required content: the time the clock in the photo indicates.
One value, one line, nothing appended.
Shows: **7:15**
